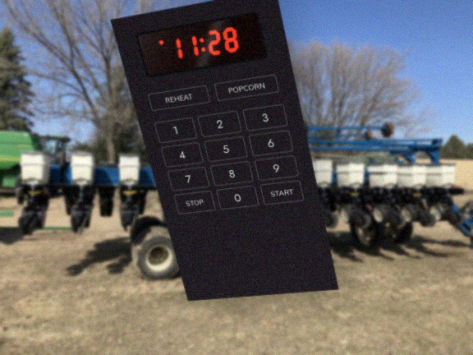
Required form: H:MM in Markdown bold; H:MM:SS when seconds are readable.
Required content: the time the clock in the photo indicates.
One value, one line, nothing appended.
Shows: **11:28**
